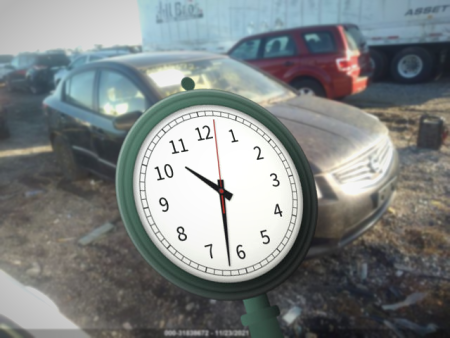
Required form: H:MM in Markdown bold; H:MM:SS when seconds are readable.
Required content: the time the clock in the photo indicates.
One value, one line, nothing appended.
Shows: **10:32:02**
